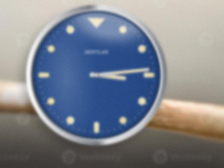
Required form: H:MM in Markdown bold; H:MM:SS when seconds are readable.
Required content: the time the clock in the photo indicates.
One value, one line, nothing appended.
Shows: **3:14**
